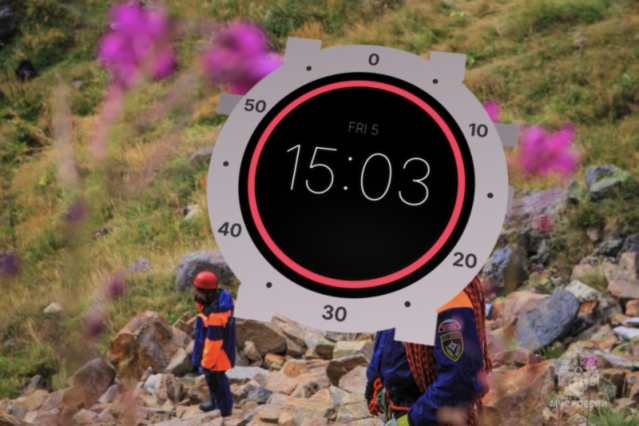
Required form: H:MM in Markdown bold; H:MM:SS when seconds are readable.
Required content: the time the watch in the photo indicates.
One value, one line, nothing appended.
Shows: **15:03**
